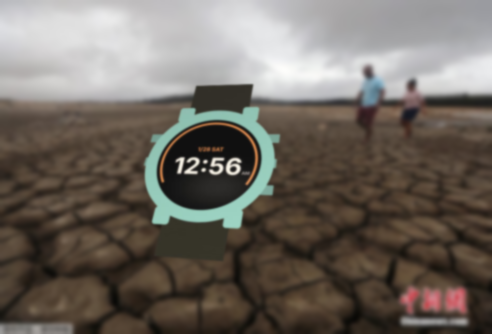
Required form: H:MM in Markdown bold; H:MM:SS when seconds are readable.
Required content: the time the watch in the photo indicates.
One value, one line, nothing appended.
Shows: **12:56**
